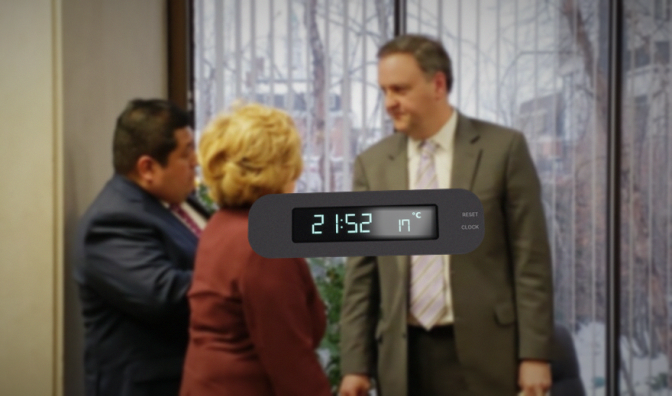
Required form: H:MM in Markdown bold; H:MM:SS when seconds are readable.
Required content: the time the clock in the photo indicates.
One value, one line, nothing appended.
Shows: **21:52**
